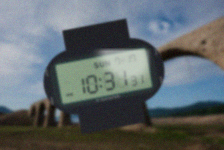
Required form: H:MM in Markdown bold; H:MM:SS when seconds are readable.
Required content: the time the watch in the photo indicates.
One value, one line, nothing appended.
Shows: **10:31**
